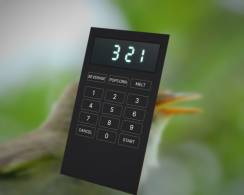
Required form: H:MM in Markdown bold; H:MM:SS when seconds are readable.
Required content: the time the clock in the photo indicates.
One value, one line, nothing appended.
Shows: **3:21**
